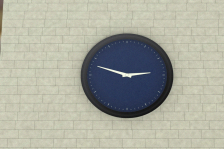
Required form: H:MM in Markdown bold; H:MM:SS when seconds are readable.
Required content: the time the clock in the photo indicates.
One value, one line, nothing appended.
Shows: **2:48**
